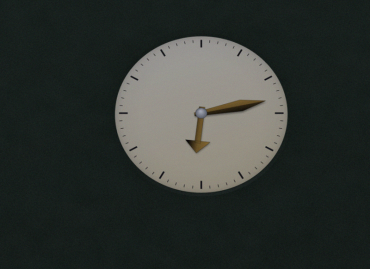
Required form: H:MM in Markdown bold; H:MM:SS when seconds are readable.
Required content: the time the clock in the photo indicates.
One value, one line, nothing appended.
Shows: **6:13**
